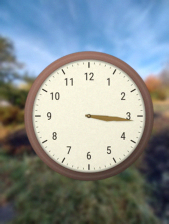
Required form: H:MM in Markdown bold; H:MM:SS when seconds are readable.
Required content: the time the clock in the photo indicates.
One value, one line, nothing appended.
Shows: **3:16**
